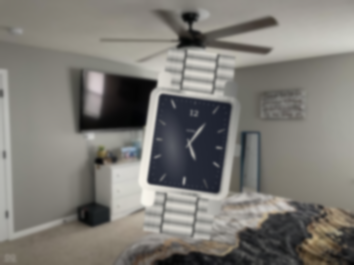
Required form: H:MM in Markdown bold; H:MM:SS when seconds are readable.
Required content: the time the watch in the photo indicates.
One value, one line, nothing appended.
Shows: **5:05**
